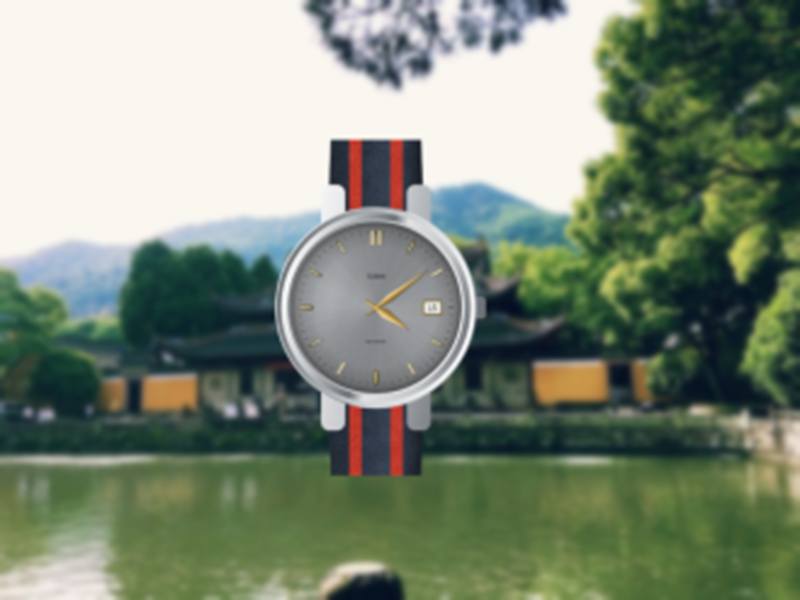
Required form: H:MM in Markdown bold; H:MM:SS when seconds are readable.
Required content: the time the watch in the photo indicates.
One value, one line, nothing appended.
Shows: **4:09**
